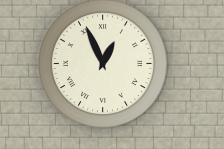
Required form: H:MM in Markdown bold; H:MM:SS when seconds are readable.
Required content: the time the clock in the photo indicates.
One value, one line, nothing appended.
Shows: **12:56**
